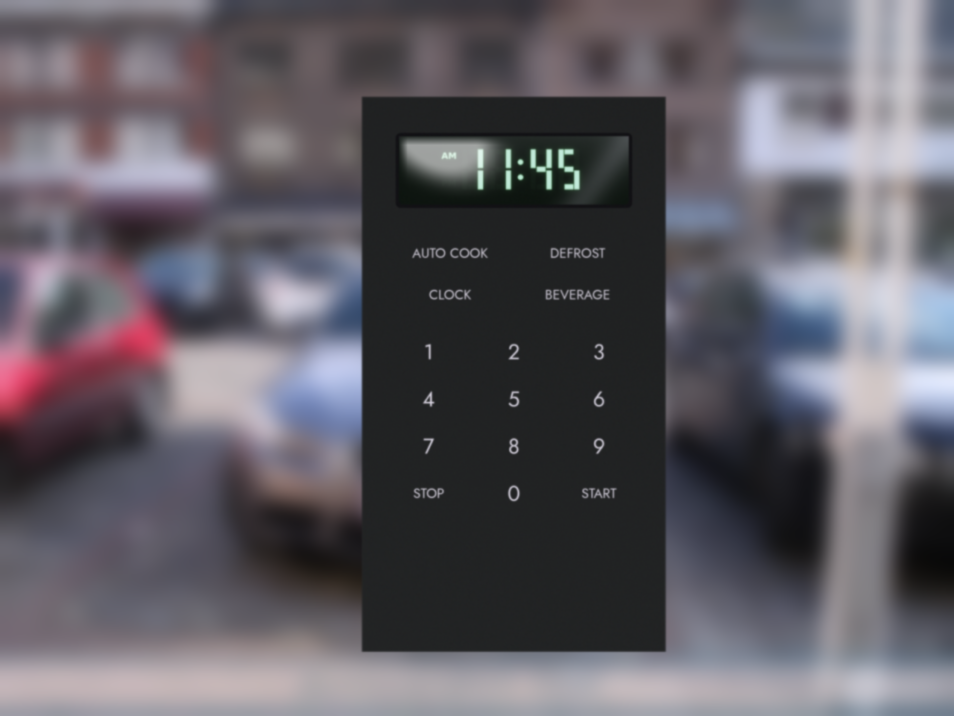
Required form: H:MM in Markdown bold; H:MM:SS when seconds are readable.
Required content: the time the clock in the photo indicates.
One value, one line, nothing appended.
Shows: **11:45**
